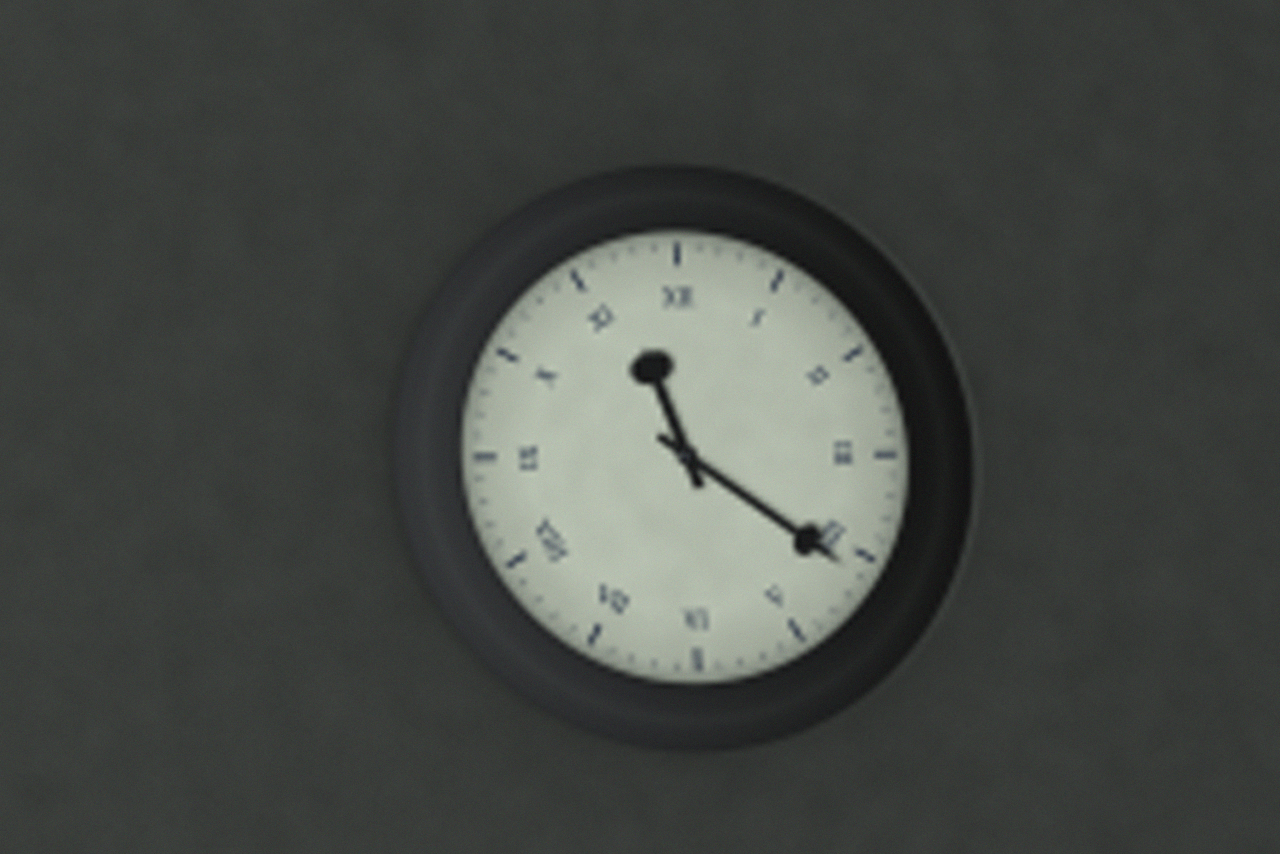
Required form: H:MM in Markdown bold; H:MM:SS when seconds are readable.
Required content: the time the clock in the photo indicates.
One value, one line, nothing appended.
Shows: **11:21**
